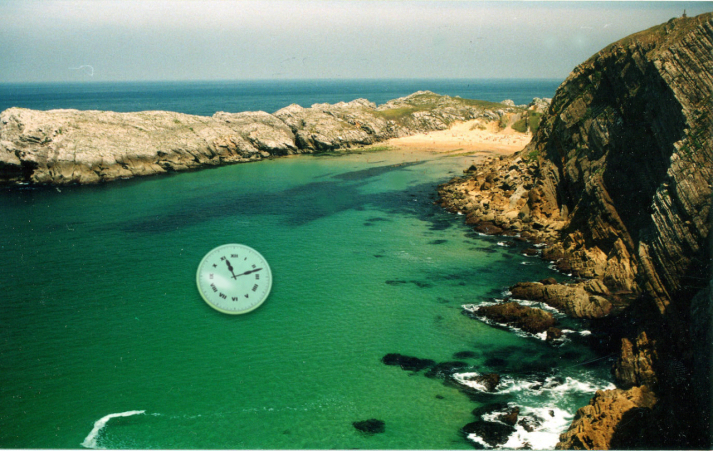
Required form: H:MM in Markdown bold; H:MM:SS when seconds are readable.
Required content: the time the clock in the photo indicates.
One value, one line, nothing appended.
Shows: **11:12**
